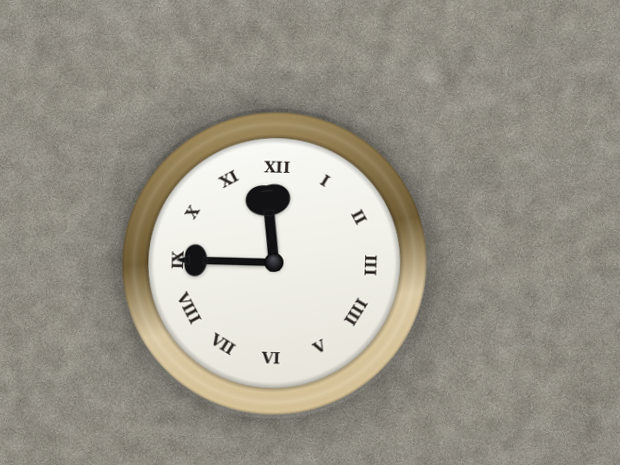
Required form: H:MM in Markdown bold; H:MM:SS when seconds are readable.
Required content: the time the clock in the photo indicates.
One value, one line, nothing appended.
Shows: **11:45**
